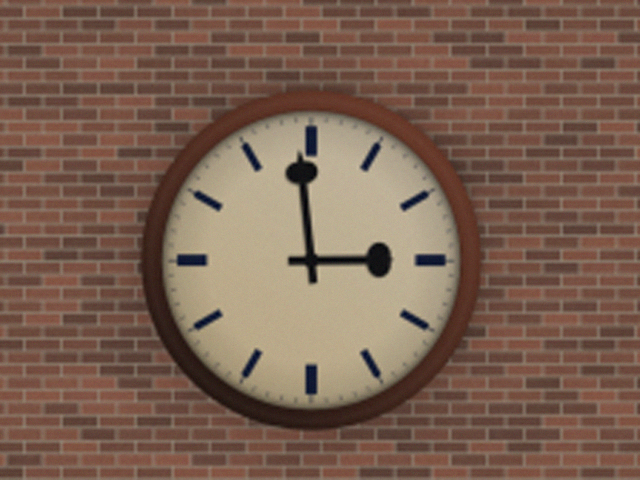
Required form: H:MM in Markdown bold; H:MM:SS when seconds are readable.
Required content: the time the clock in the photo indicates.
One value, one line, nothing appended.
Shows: **2:59**
